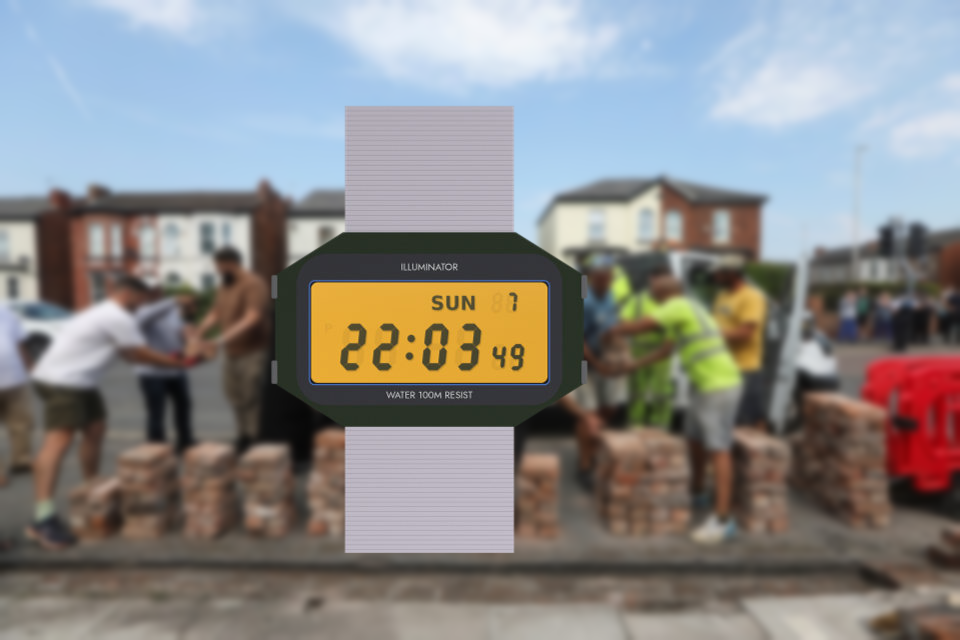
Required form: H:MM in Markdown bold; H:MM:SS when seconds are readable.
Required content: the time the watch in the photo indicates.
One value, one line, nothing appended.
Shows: **22:03:49**
